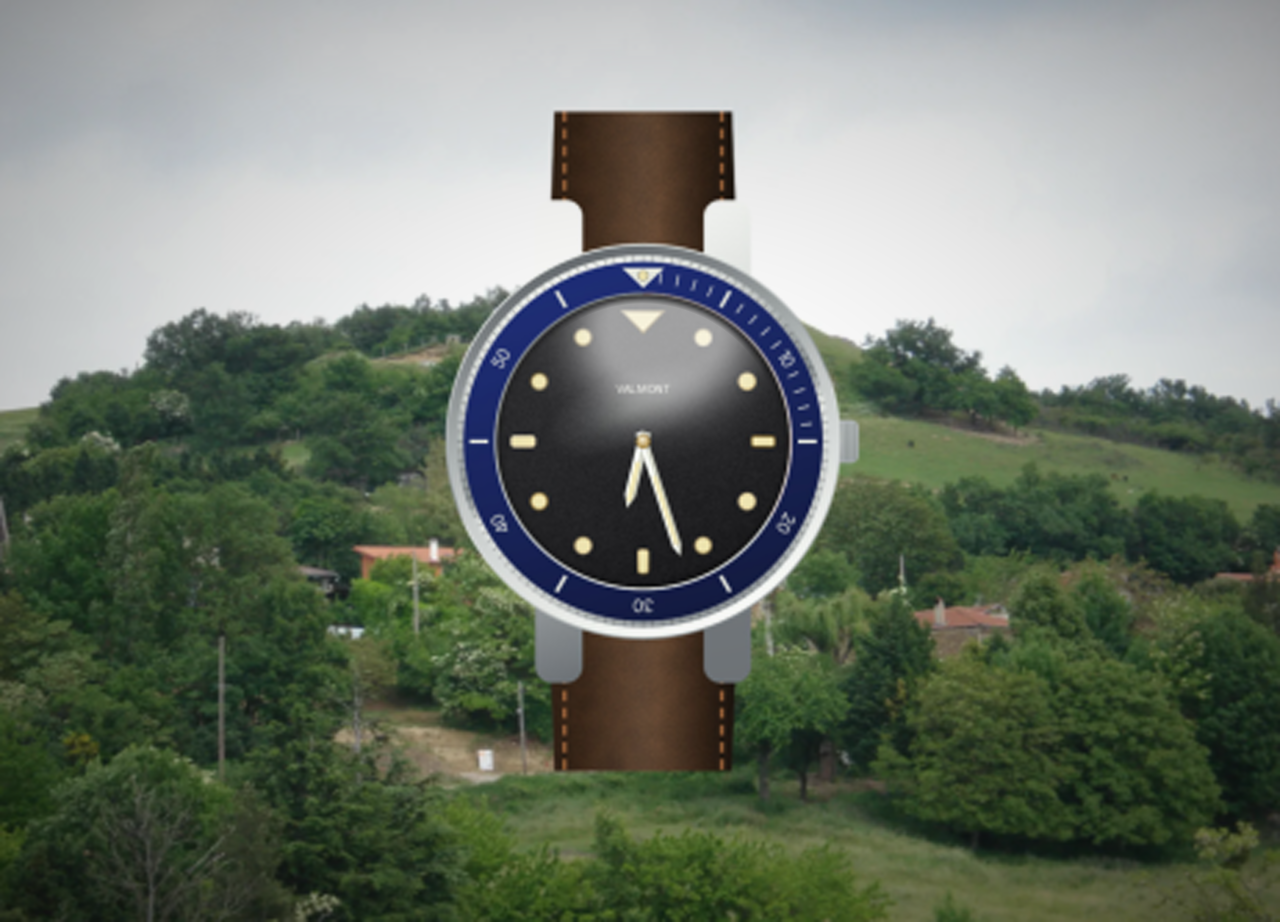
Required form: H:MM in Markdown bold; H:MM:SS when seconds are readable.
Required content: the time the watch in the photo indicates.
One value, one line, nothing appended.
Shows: **6:27**
